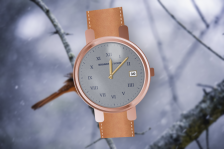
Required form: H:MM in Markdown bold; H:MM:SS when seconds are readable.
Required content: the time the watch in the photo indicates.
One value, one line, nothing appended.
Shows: **12:08**
